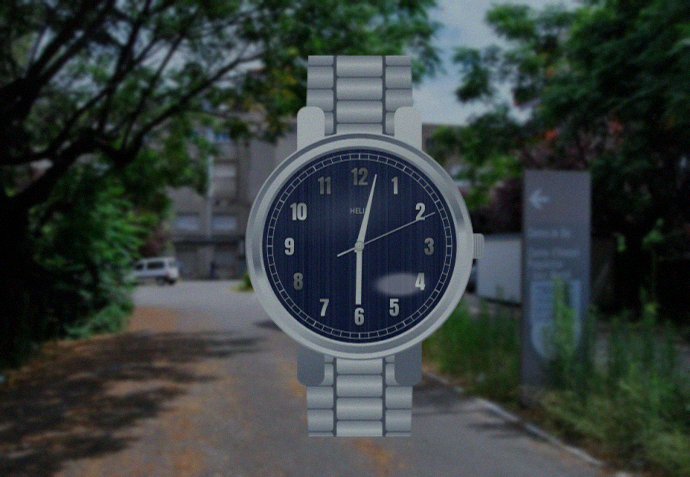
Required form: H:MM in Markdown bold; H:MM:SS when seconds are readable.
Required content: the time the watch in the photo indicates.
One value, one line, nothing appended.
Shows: **6:02:11**
